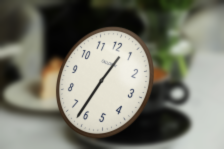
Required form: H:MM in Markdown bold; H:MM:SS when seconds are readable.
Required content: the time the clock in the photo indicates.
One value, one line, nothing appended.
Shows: **12:32**
